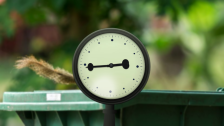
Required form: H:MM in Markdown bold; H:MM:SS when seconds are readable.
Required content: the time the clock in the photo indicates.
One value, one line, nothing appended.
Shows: **2:44**
